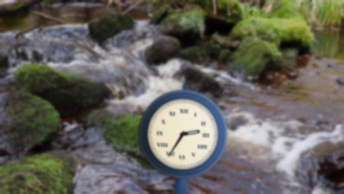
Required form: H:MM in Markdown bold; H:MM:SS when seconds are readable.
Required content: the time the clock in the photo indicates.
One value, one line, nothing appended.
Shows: **2:35**
